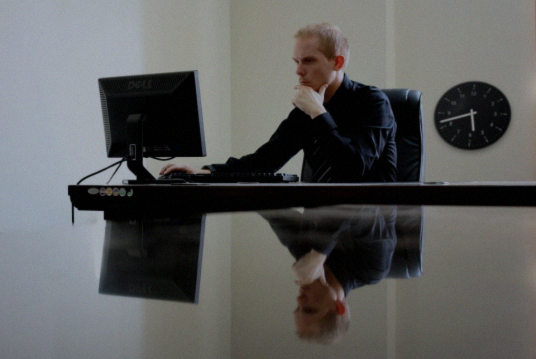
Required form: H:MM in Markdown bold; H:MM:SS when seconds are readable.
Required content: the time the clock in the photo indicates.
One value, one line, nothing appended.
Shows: **5:42**
